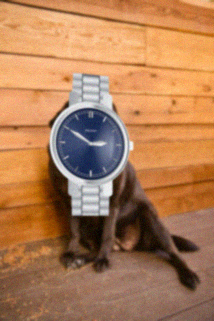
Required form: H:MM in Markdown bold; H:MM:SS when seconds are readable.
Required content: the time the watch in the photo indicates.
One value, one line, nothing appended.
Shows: **2:50**
